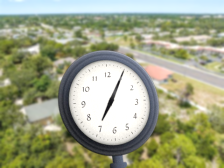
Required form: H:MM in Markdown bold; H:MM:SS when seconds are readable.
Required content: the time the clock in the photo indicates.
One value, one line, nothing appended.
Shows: **7:05**
